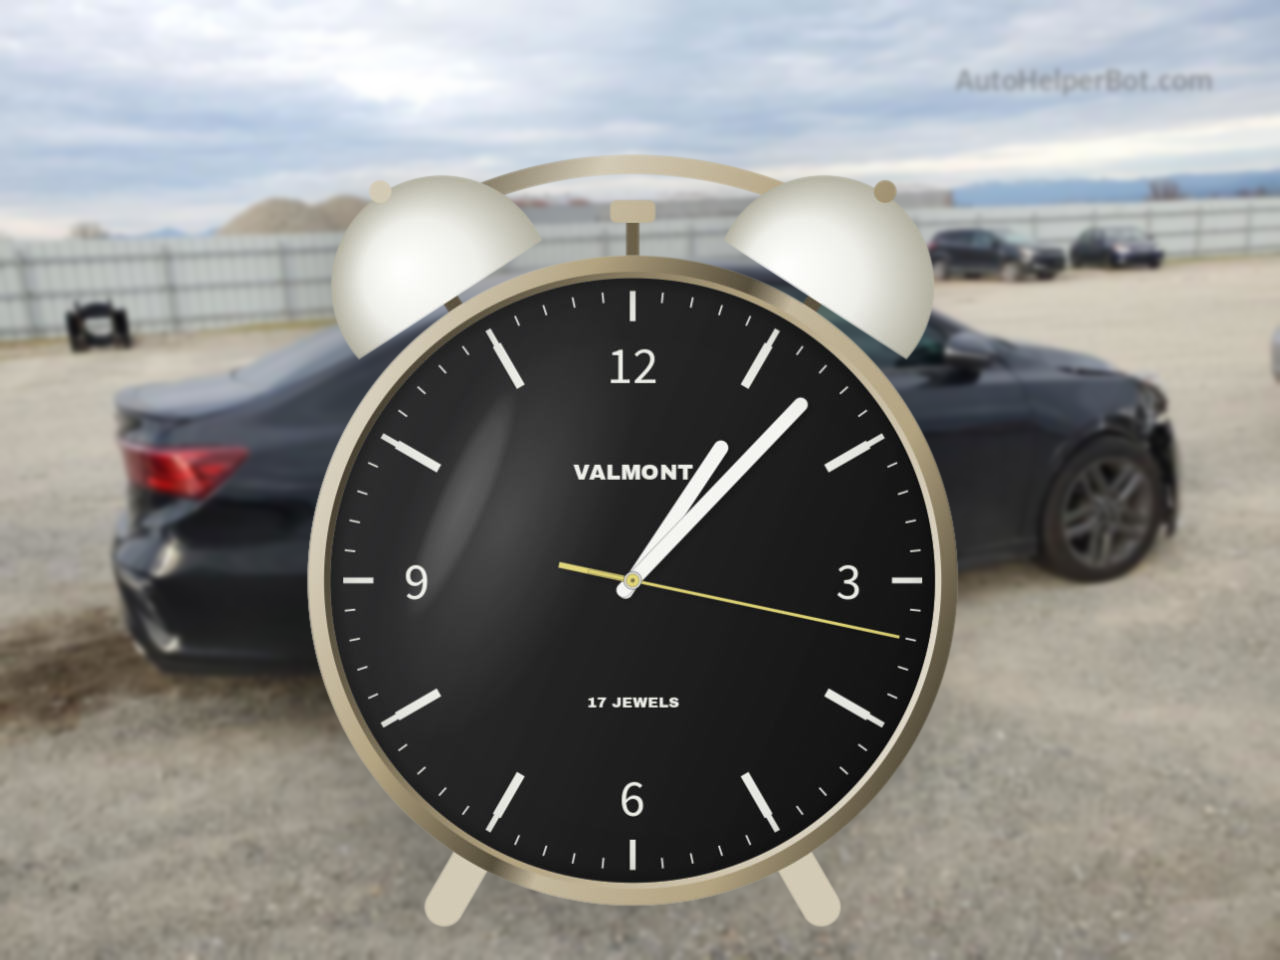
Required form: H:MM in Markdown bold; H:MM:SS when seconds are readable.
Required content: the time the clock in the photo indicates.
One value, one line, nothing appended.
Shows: **1:07:17**
